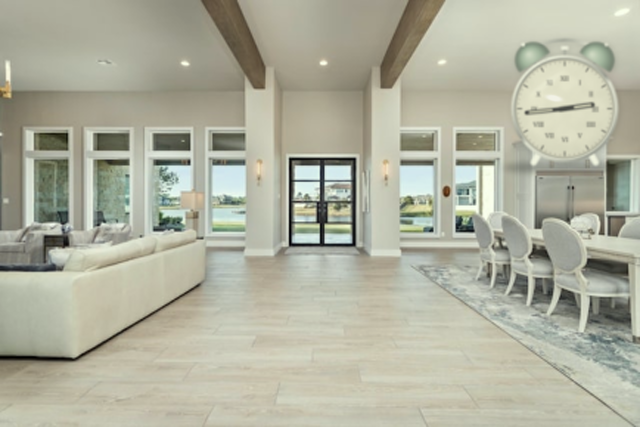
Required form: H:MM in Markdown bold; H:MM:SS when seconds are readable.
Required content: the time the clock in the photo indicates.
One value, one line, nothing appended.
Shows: **2:44**
